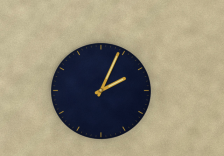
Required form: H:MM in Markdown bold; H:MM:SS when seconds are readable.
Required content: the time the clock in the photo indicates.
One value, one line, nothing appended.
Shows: **2:04**
